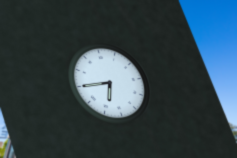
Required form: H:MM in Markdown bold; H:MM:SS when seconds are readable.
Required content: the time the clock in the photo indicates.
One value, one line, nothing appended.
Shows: **6:45**
